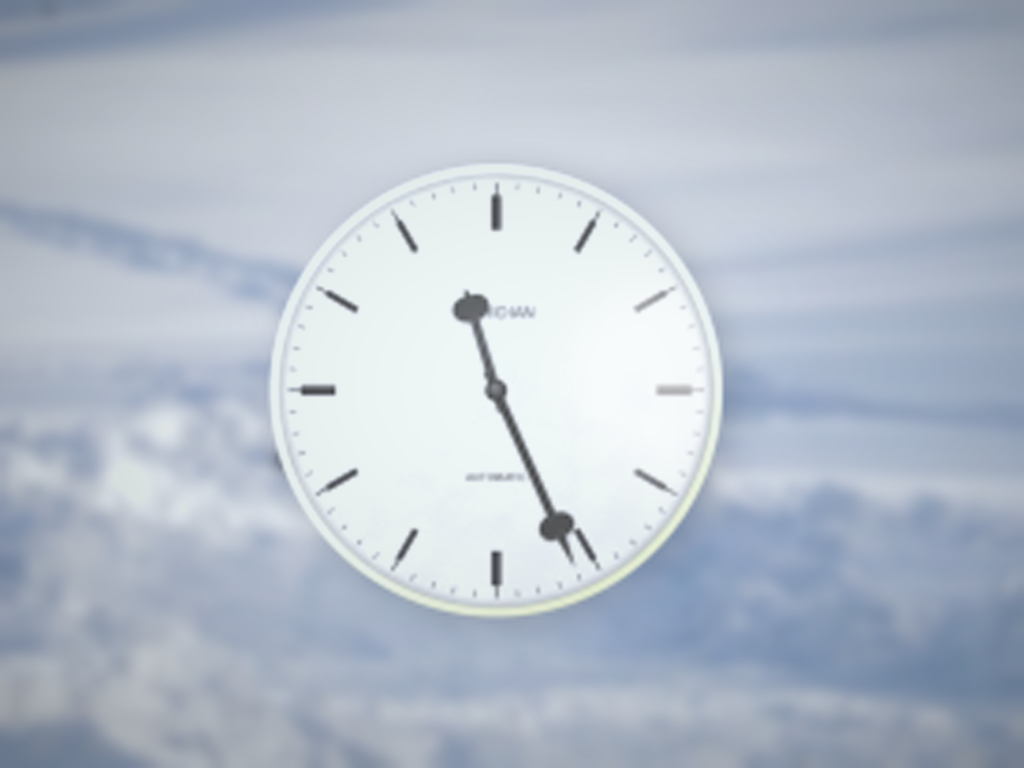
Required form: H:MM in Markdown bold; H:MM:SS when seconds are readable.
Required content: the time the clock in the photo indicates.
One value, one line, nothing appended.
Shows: **11:26**
